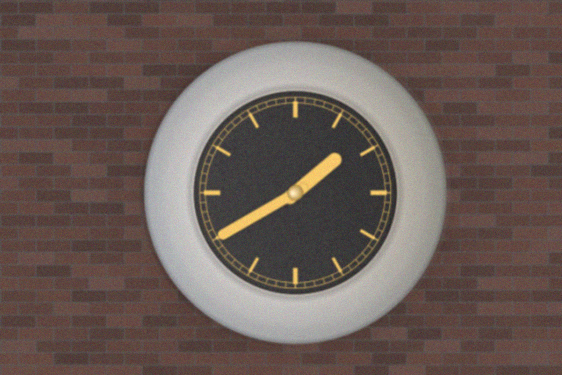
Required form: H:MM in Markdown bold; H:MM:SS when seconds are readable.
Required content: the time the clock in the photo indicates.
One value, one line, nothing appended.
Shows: **1:40**
